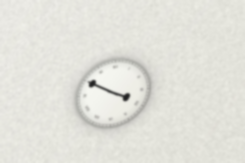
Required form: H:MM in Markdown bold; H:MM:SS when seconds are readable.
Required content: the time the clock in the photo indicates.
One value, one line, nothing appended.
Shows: **3:50**
